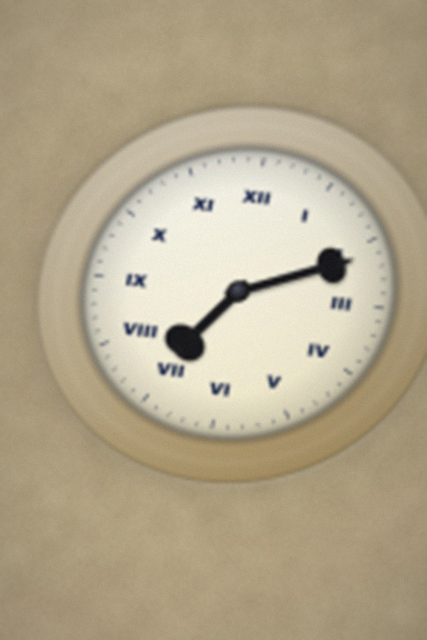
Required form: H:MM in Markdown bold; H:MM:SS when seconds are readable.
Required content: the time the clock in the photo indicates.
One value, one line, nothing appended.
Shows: **7:11**
